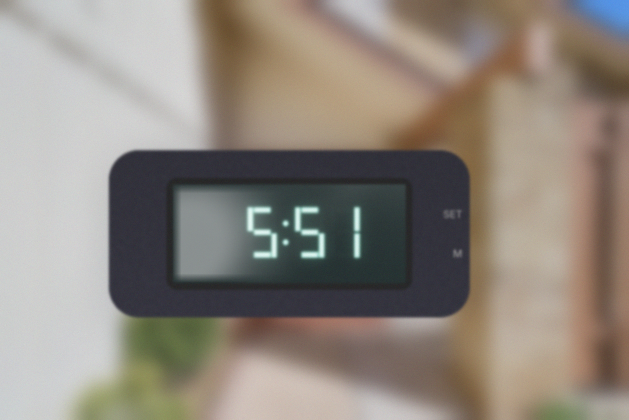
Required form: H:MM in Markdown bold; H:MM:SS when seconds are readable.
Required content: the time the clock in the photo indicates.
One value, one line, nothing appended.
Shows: **5:51**
